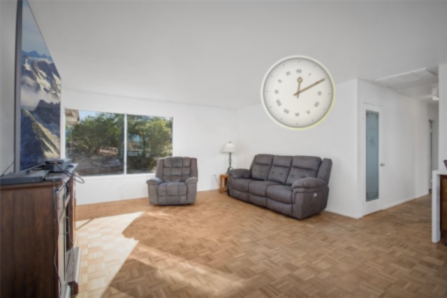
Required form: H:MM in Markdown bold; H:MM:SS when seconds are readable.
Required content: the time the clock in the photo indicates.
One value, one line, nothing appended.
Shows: **12:10**
